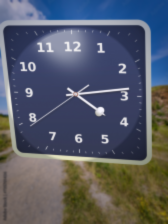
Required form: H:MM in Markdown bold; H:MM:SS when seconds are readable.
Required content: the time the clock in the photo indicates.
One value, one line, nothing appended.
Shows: **4:13:39**
